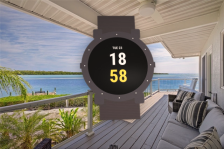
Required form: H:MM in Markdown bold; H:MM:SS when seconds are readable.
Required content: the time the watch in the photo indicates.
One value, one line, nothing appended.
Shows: **18:58**
